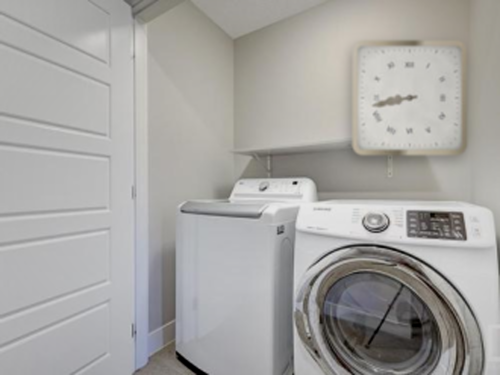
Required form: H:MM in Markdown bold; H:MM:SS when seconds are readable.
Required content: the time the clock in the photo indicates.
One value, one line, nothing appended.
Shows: **8:43**
